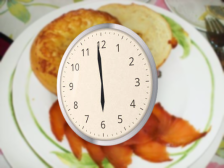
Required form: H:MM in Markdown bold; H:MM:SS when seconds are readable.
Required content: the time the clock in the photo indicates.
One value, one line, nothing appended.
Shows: **5:59**
